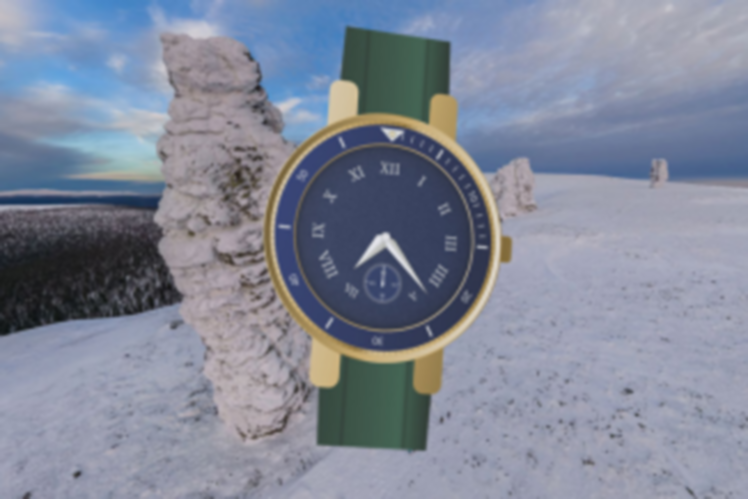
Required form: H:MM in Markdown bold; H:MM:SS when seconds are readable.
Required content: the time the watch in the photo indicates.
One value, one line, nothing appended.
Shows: **7:23**
